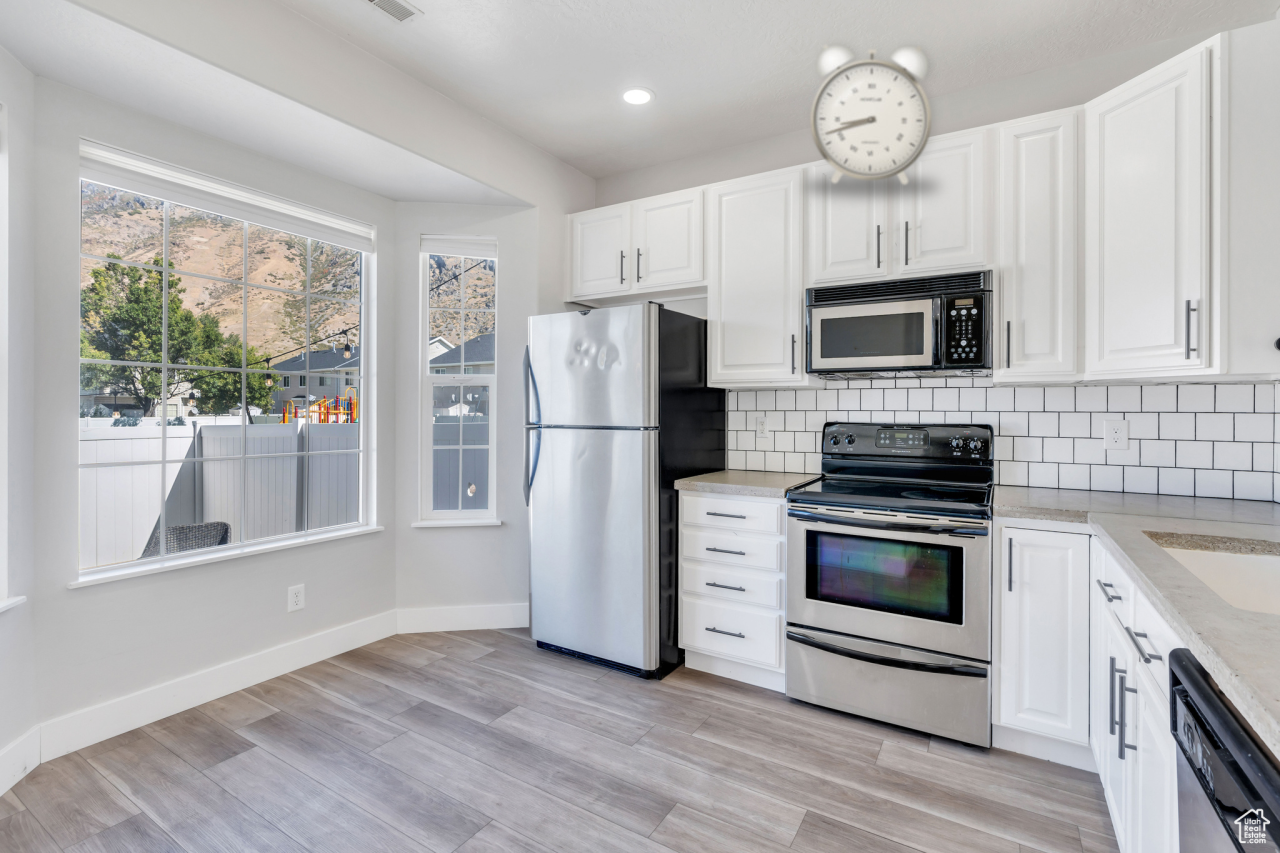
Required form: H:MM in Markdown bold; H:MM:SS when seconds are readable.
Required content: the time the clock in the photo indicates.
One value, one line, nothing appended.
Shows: **8:42**
